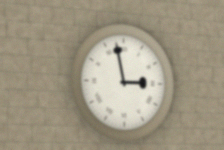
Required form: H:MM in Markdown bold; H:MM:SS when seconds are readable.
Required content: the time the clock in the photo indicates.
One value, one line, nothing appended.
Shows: **2:58**
